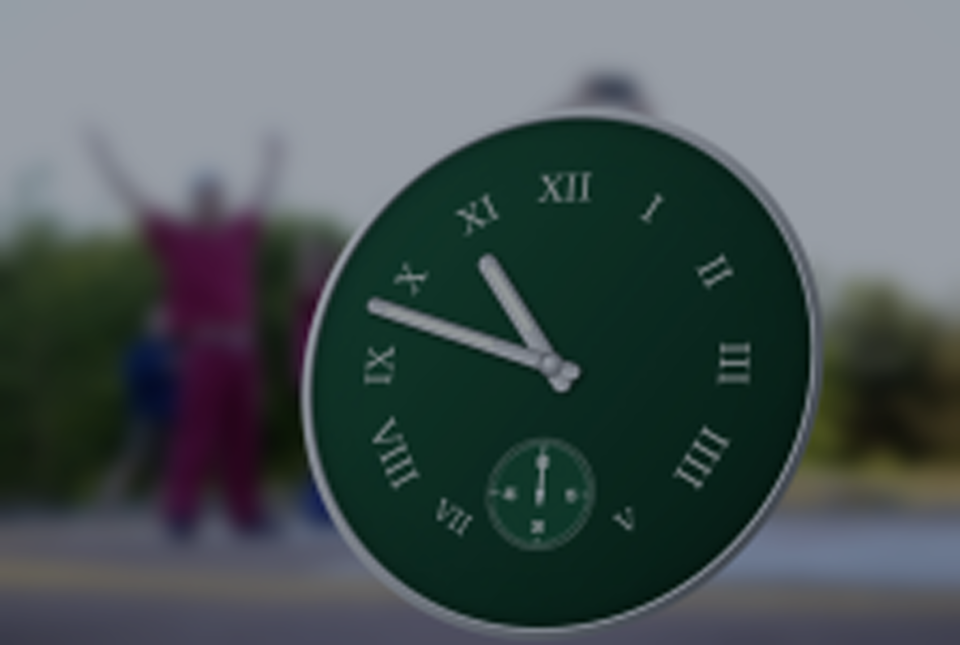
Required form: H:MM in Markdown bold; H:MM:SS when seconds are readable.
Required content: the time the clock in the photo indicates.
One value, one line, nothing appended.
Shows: **10:48**
